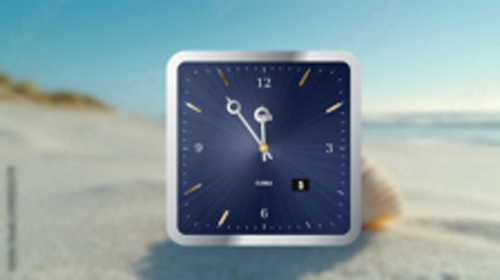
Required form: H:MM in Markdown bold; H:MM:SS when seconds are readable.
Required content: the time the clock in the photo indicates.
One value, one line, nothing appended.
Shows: **11:54**
